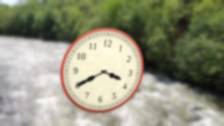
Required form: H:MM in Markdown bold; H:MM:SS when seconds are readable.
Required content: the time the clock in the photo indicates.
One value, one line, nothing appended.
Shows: **3:40**
